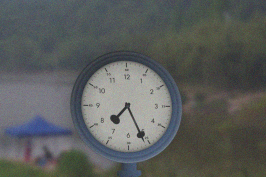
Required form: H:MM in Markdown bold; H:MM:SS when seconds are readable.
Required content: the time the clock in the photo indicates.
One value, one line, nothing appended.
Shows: **7:26**
